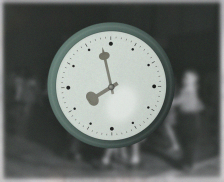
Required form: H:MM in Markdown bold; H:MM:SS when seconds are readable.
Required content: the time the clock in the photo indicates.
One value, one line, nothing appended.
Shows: **7:58**
